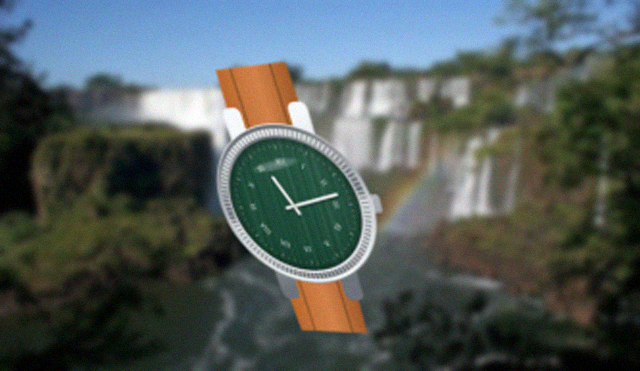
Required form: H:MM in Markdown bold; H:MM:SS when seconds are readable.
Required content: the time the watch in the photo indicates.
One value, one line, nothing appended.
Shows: **11:13**
